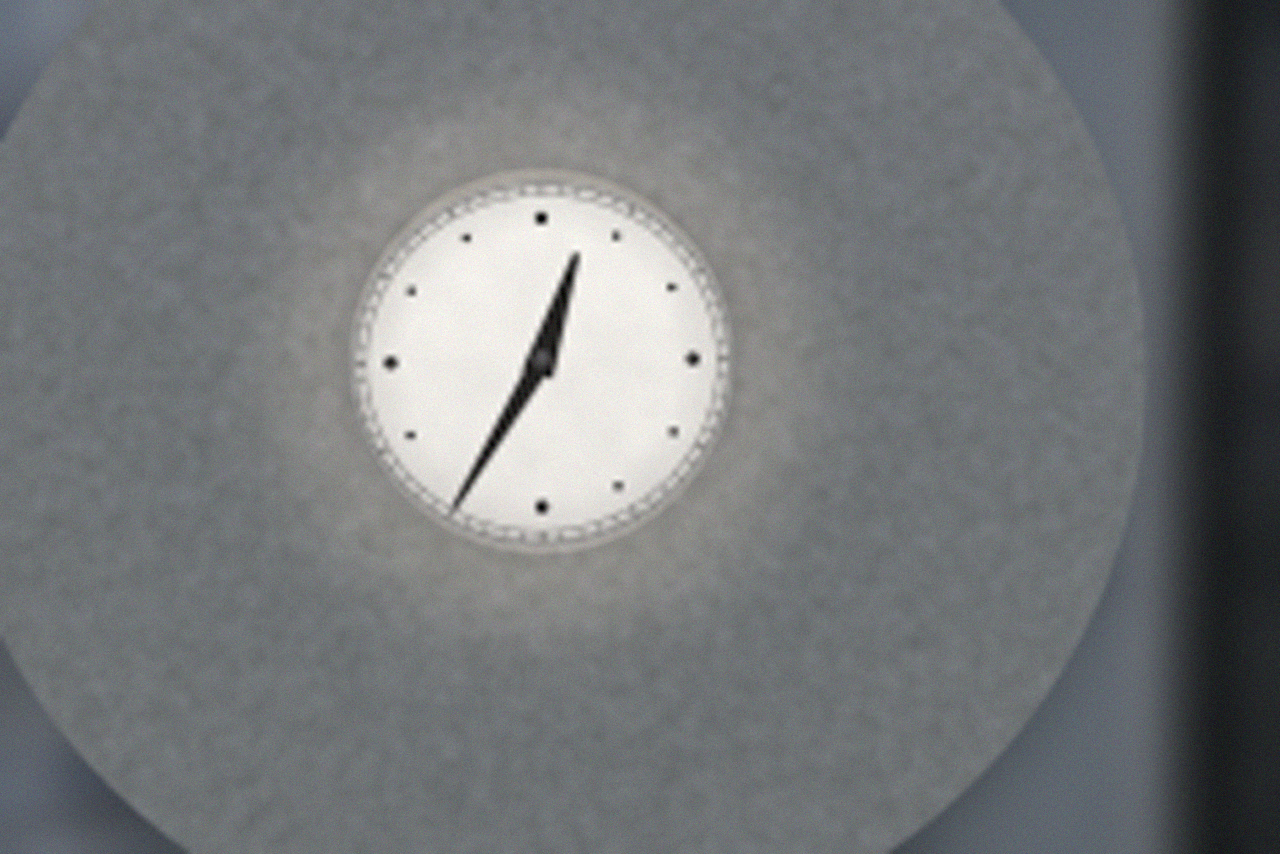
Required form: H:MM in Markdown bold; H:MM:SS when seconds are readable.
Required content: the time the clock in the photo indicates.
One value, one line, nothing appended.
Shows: **12:35**
